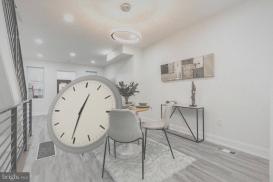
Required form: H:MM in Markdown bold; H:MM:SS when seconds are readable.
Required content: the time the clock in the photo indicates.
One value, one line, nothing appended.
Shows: **12:31**
